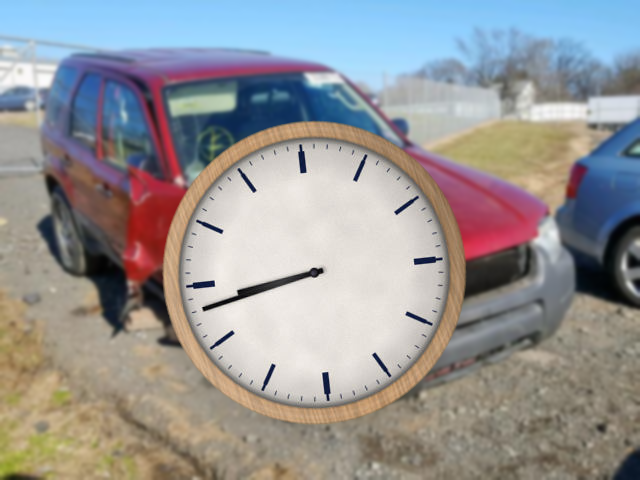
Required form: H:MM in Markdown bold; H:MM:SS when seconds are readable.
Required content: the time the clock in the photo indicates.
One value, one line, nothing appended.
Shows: **8:43**
